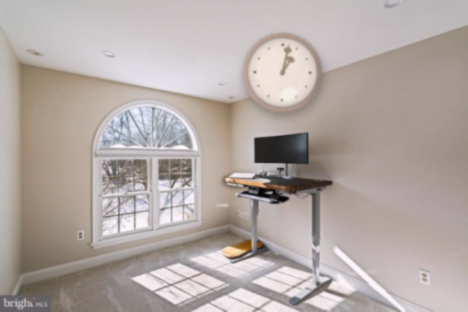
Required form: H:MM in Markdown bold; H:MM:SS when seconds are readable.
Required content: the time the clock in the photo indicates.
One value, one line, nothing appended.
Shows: **1:02**
